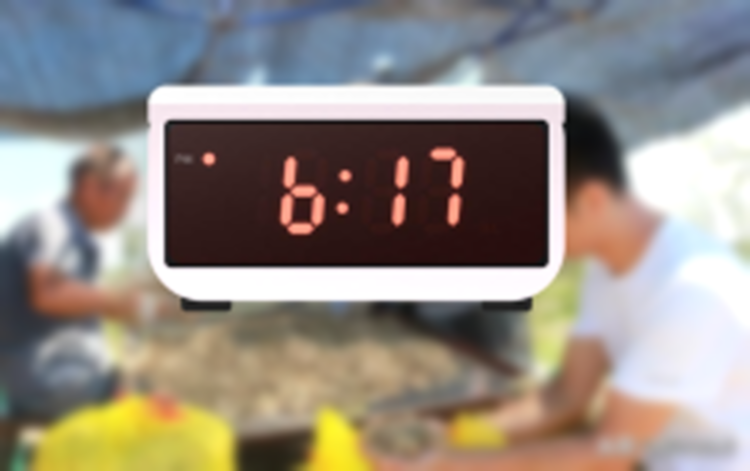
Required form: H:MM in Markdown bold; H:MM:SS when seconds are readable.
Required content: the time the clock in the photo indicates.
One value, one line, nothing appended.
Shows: **6:17**
